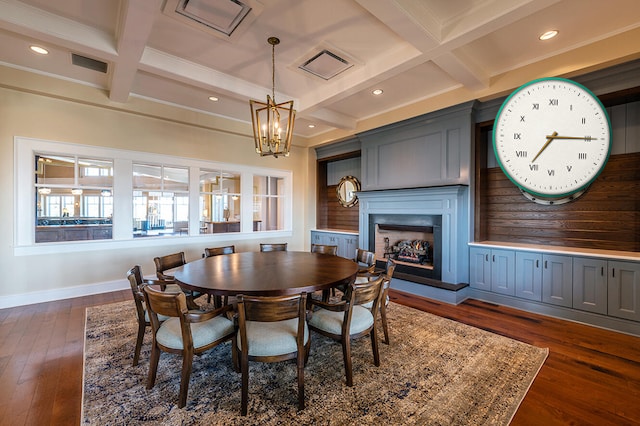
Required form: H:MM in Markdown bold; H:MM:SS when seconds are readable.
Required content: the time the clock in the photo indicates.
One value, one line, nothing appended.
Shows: **7:15**
